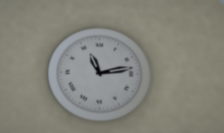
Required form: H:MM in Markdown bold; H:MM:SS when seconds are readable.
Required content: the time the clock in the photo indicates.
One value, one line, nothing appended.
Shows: **11:13**
